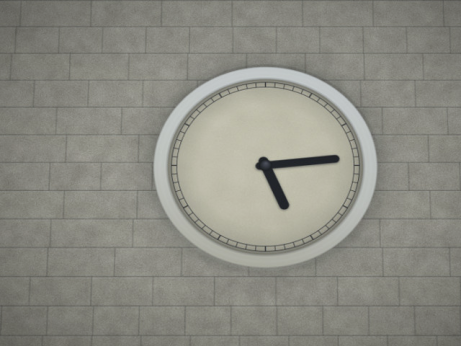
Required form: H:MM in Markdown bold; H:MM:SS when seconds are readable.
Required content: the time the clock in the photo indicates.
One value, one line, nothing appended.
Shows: **5:14**
